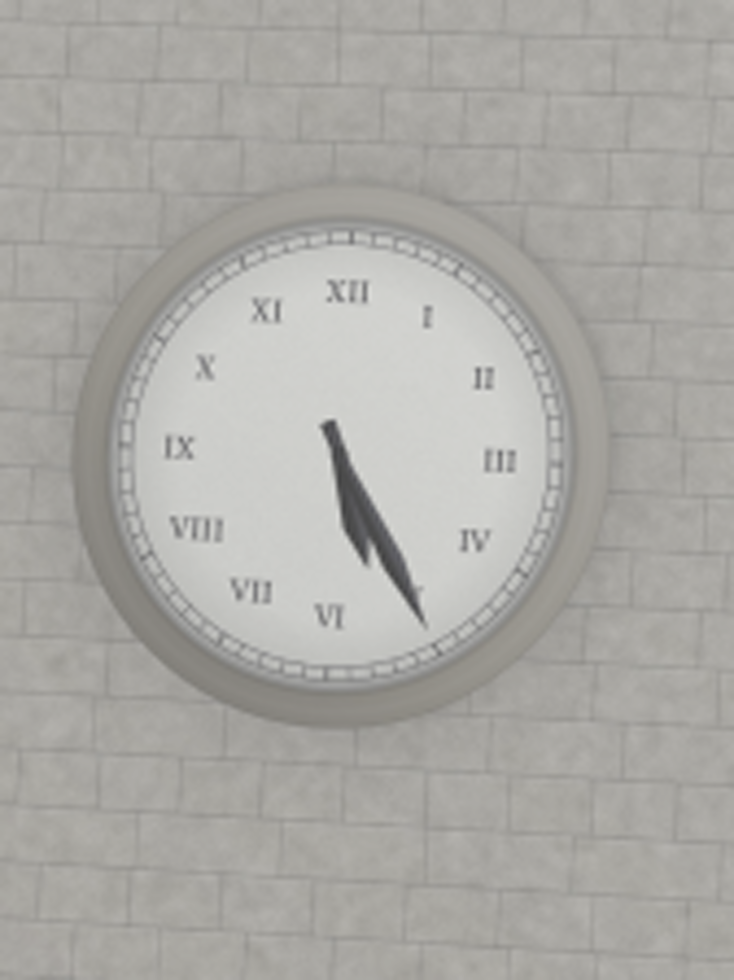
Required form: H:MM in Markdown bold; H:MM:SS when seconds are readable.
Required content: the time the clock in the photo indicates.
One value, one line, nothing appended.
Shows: **5:25**
